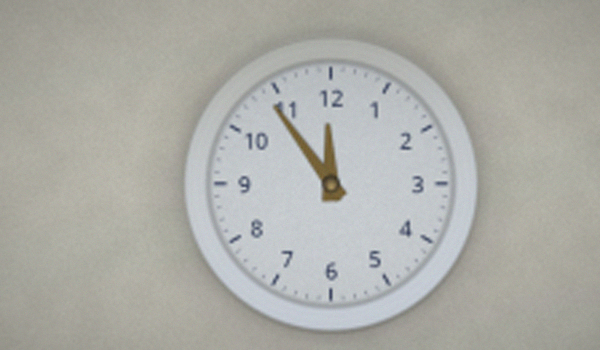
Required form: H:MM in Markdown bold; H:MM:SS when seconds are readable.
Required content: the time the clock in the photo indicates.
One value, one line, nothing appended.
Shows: **11:54**
